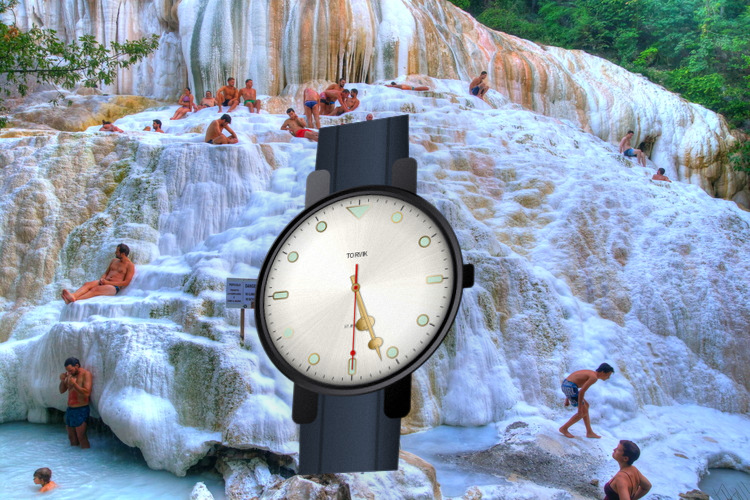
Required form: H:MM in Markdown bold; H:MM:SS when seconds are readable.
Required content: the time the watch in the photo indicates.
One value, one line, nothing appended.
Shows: **5:26:30**
